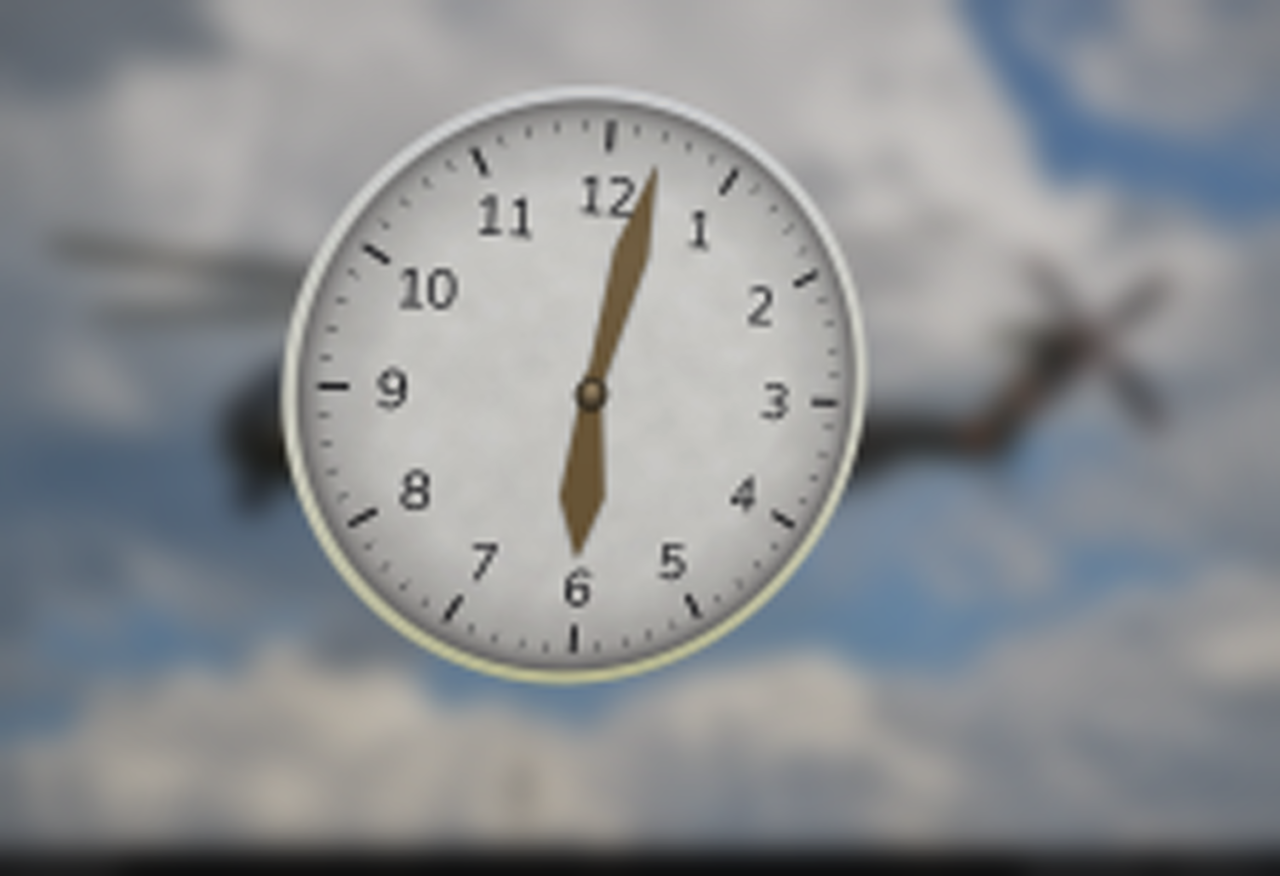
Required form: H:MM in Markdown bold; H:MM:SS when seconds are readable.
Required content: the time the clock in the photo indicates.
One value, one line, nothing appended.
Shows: **6:02**
